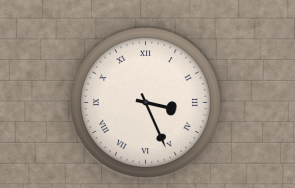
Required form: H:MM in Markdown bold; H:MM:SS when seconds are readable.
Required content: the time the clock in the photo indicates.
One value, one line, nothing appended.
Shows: **3:26**
